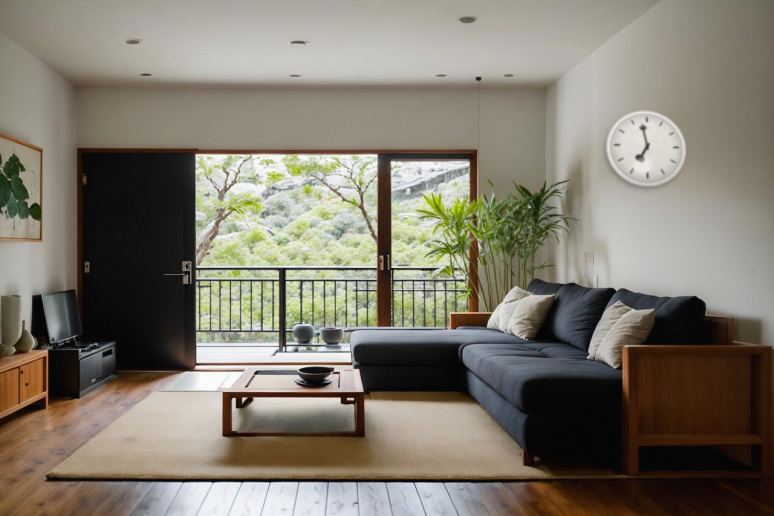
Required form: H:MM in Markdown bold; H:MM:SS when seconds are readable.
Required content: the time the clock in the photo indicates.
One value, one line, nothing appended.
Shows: **6:58**
